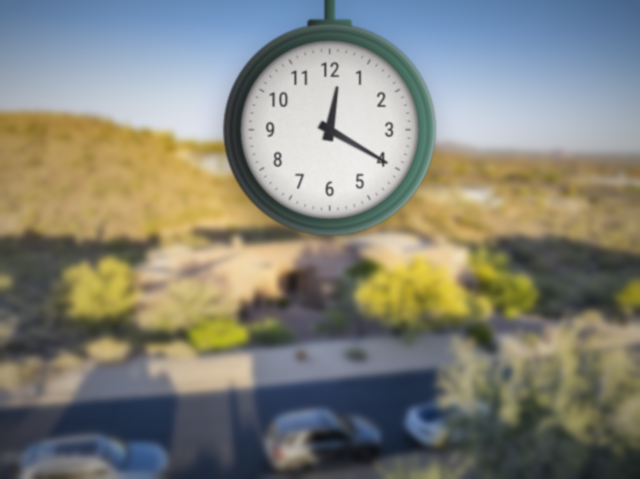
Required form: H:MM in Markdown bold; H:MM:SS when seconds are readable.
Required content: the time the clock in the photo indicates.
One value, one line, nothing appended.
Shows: **12:20**
